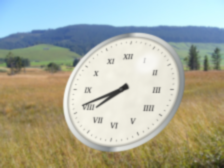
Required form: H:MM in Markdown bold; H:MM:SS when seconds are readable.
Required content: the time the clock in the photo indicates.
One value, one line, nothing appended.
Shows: **7:41**
